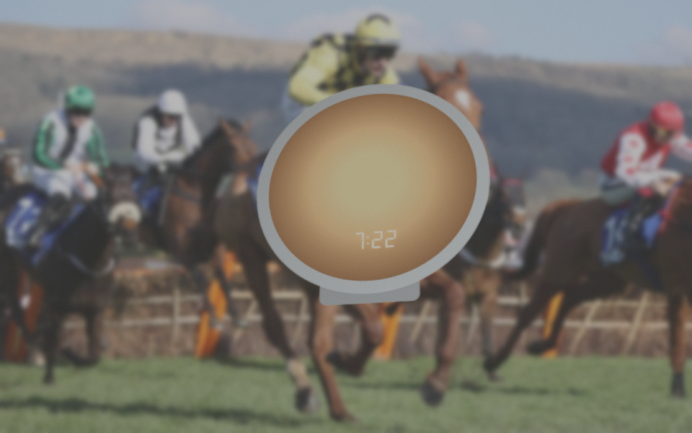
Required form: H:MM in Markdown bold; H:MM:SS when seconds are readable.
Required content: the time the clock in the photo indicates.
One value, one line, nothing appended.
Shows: **7:22**
